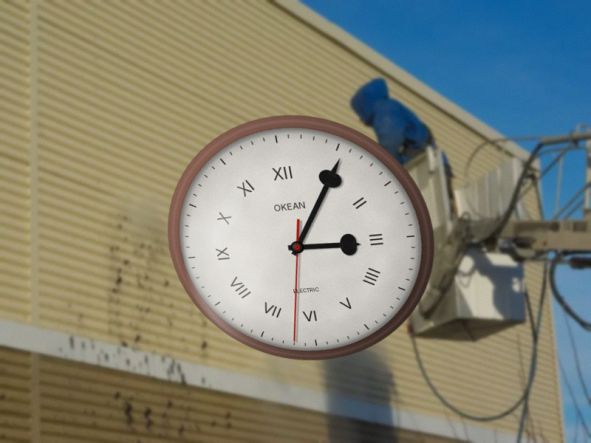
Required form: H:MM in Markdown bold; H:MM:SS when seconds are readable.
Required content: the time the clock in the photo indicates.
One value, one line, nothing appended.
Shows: **3:05:32**
